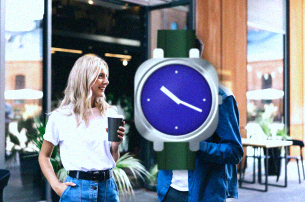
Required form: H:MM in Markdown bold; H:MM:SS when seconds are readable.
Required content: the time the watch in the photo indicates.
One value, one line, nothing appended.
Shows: **10:19**
